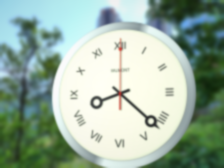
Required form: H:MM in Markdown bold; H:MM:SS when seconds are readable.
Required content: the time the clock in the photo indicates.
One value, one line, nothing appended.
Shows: **8:22:00**
